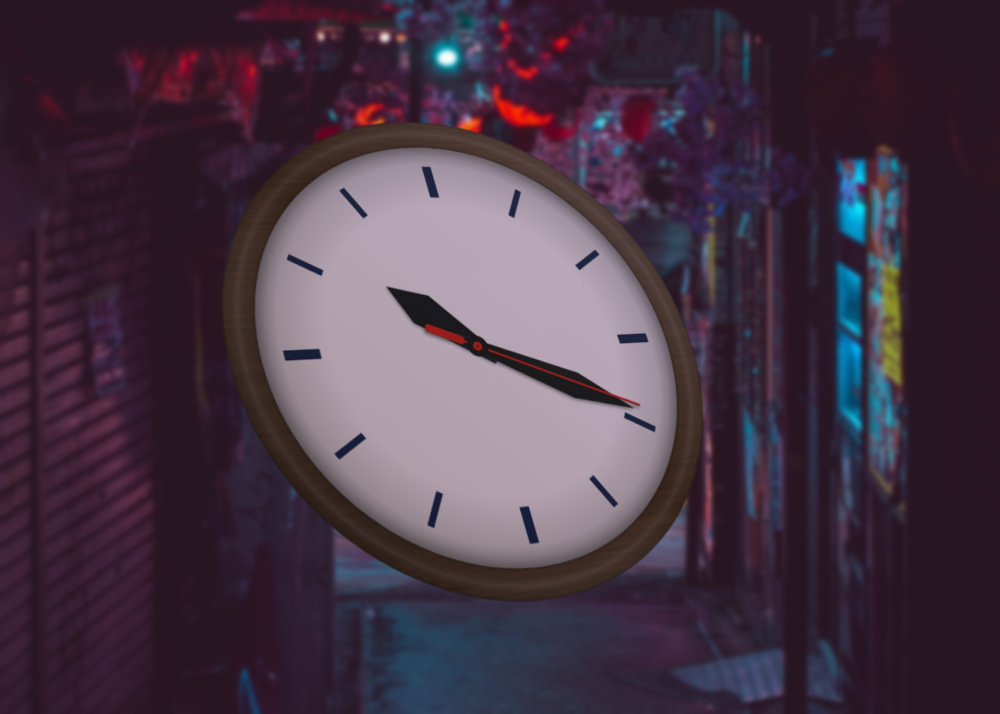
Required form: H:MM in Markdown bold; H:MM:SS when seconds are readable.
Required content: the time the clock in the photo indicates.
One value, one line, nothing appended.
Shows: **10:19:19**
